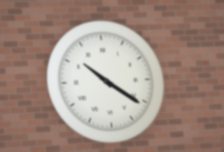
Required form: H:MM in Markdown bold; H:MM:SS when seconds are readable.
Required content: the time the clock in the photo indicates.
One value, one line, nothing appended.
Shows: **10:21**
